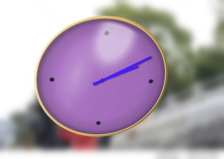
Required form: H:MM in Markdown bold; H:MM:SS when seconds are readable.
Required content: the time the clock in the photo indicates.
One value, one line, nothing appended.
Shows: **2:10**
